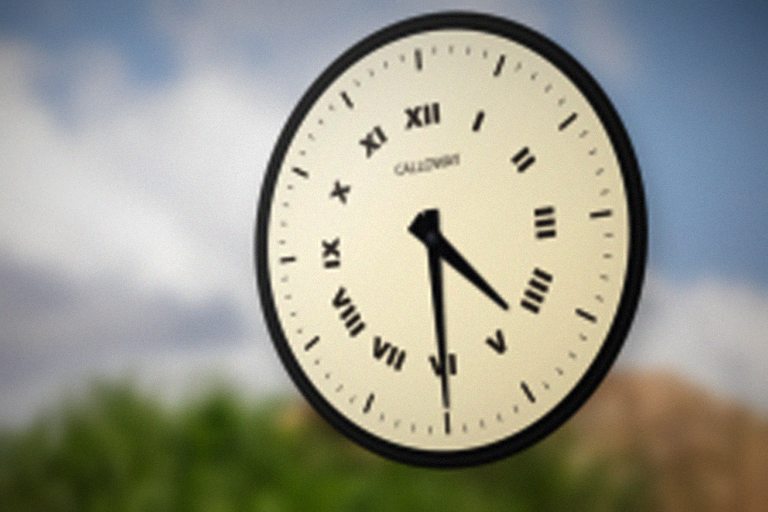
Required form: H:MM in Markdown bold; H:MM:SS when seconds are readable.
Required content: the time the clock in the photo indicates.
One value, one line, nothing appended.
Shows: **4:30**
